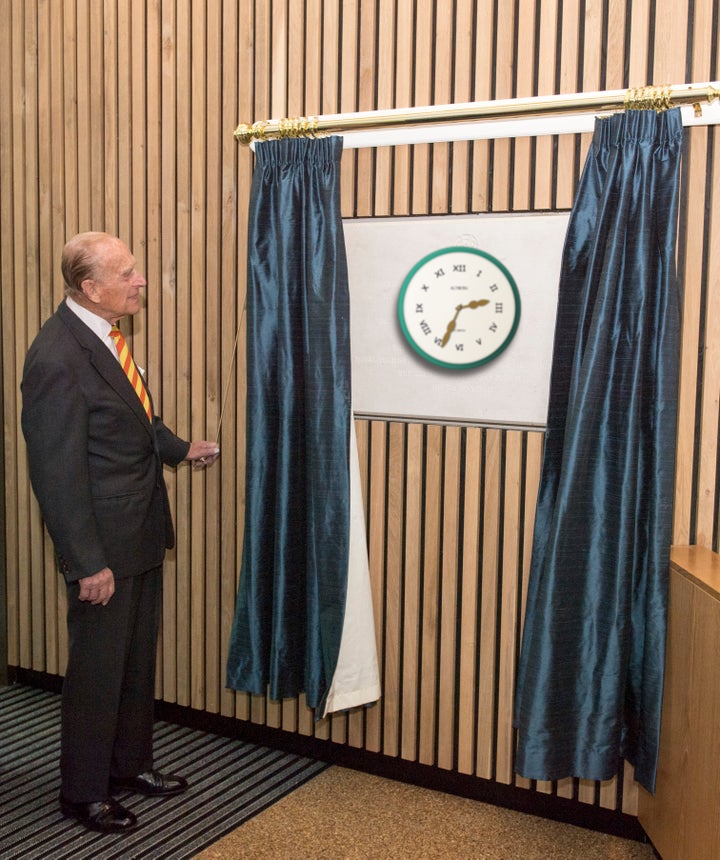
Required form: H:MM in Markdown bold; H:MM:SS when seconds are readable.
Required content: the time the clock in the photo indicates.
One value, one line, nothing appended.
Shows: **2:34**
